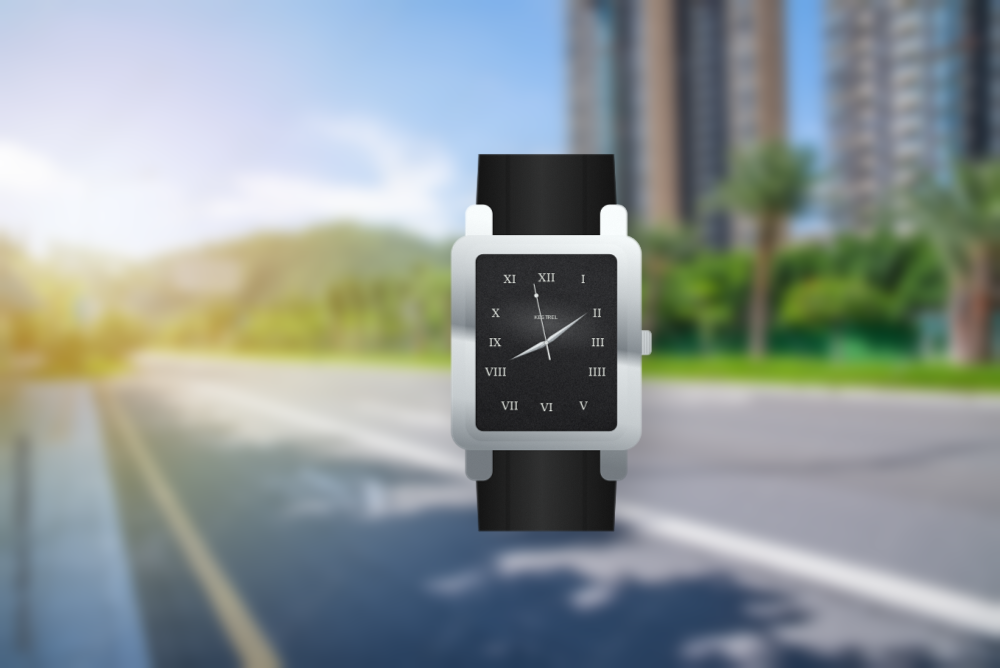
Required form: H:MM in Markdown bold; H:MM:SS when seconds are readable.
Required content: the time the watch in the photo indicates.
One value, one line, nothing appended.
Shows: **8:08:58**
